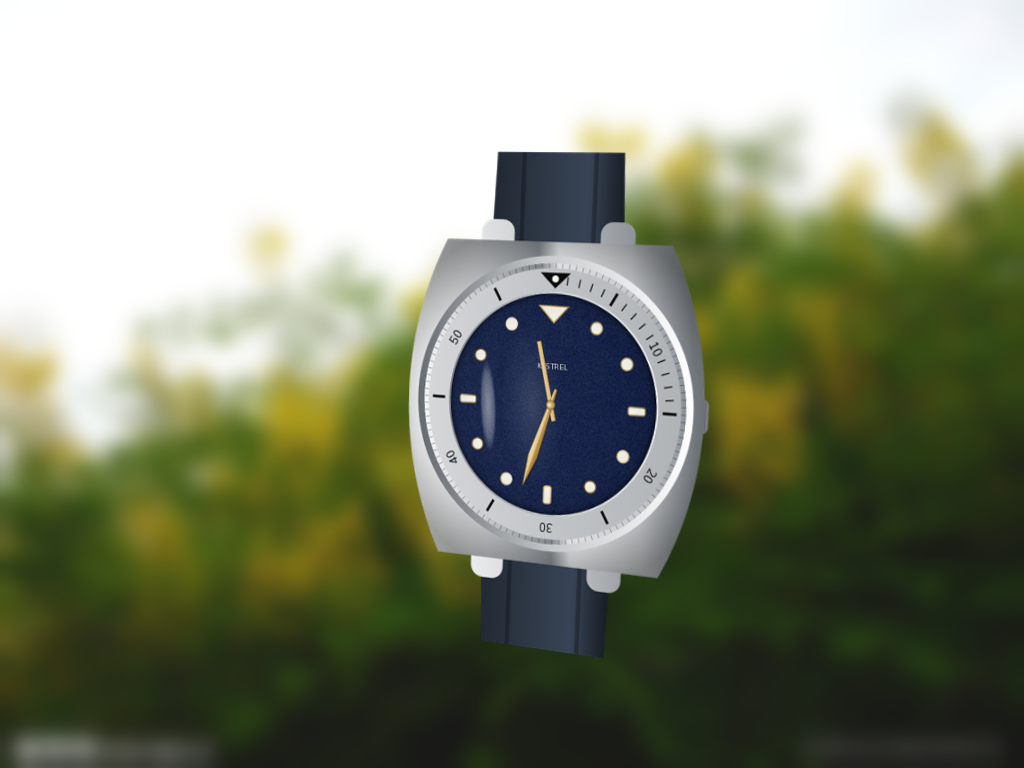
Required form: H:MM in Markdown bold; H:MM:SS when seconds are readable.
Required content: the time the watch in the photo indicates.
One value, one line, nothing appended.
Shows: **11:33**
